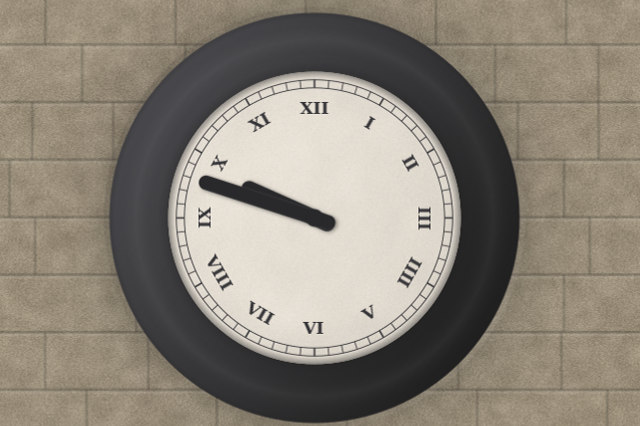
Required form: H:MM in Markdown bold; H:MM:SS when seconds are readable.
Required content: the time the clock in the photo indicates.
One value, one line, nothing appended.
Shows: **9:48**
